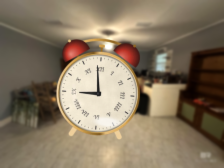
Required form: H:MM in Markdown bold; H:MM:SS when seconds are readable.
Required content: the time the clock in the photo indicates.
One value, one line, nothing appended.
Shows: **8:59**
